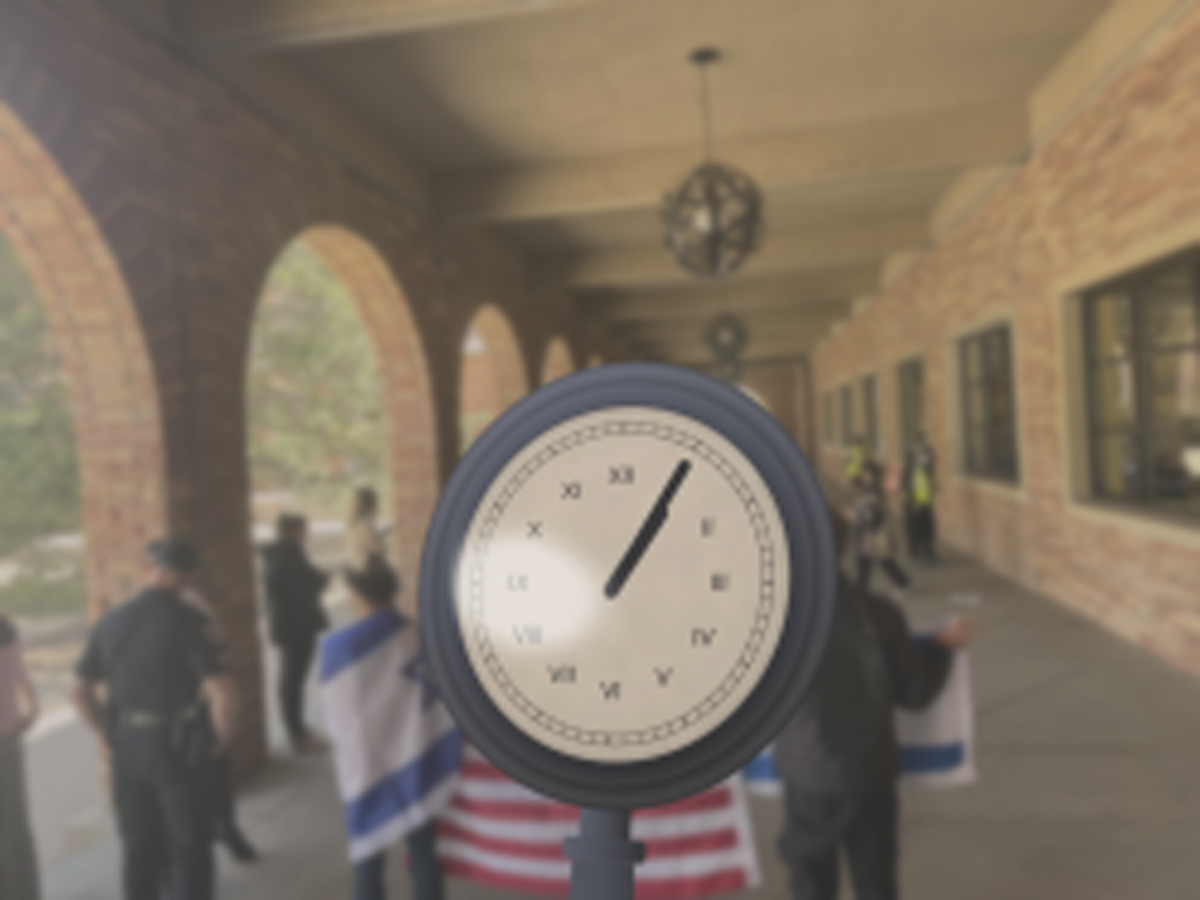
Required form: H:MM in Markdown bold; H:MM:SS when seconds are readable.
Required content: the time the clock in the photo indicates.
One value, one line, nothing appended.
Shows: **1:05**
